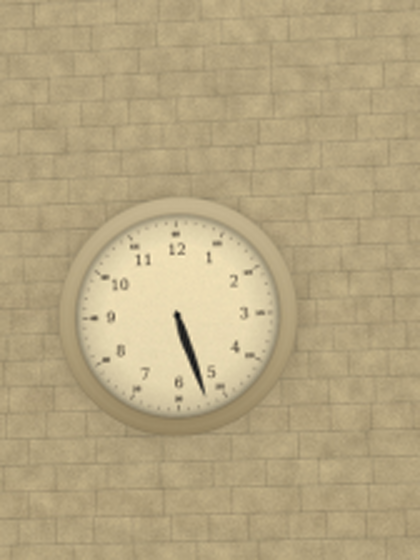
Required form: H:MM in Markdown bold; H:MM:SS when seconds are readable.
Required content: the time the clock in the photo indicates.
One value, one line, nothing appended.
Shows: **5:27**
